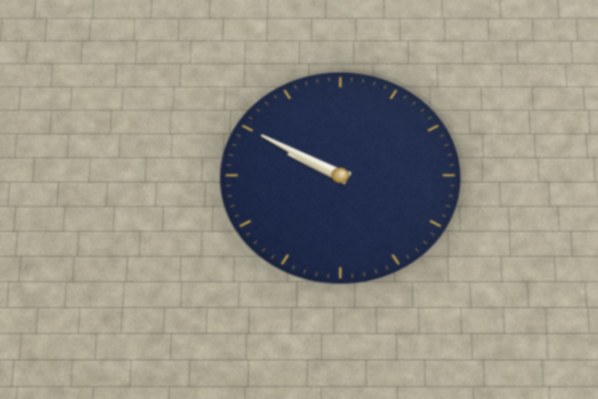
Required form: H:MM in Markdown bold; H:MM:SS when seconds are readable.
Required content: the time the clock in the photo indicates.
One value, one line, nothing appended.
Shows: **9:50**
